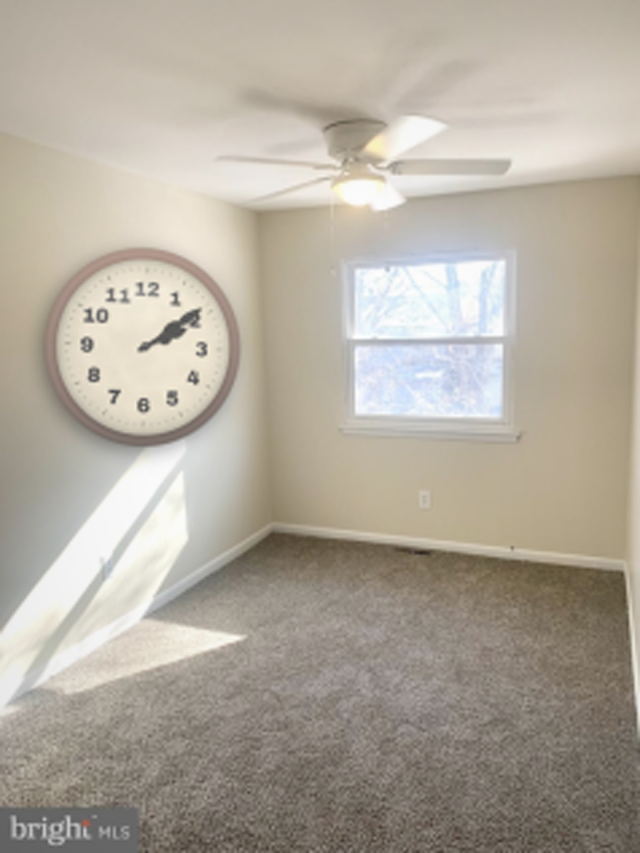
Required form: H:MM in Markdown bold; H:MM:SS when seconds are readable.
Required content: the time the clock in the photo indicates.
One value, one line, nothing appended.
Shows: **2:09**
